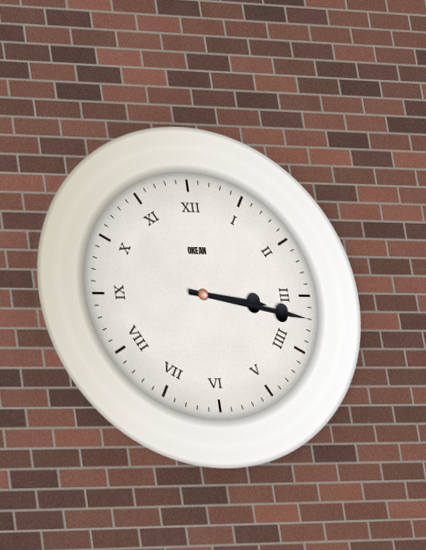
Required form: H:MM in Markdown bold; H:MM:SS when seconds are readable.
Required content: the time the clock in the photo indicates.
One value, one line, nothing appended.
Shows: **3:17**
